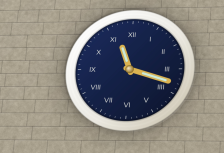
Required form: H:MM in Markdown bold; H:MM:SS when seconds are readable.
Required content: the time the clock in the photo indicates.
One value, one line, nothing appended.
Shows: **11:18**
